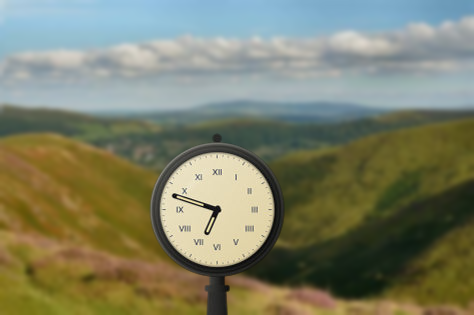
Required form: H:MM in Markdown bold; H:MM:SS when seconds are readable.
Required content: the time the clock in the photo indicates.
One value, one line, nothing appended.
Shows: **6:48**
